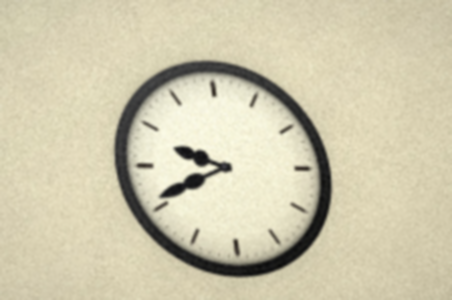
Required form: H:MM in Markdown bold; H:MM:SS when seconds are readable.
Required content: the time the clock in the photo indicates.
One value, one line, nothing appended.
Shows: **9:41**
